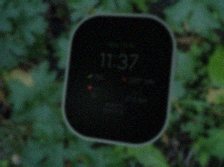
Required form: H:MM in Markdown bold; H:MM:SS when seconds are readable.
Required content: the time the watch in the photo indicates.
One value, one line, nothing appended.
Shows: **11:37**
